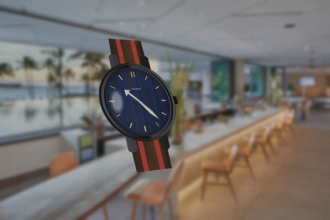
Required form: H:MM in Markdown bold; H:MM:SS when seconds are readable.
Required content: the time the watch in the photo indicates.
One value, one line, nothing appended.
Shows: **10:23**
